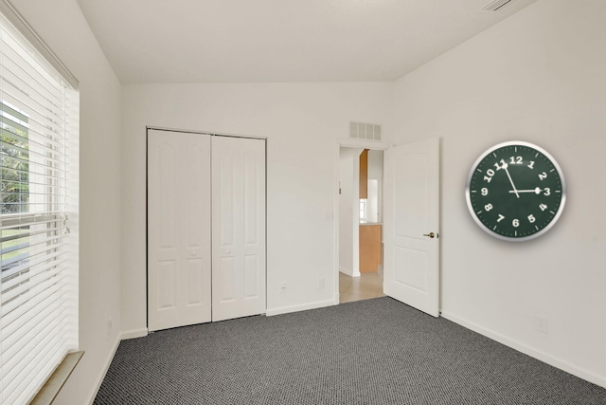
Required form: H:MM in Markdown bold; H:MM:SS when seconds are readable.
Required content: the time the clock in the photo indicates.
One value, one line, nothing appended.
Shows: **2:56**
